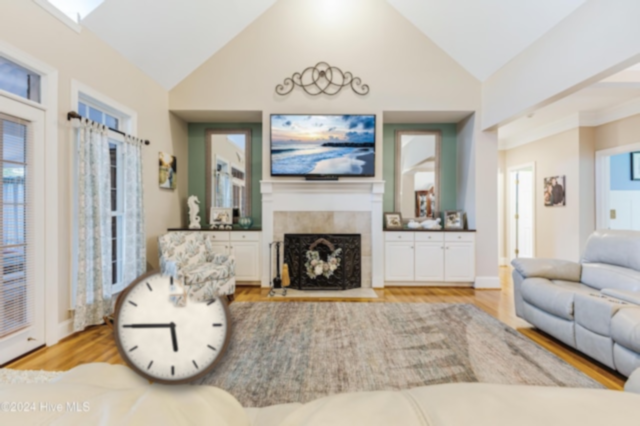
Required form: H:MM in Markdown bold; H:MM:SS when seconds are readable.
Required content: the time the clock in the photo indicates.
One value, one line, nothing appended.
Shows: **5:45**
